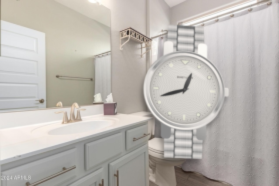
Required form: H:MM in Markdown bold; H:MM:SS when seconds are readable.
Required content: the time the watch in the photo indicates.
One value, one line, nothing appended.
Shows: **12:42**
